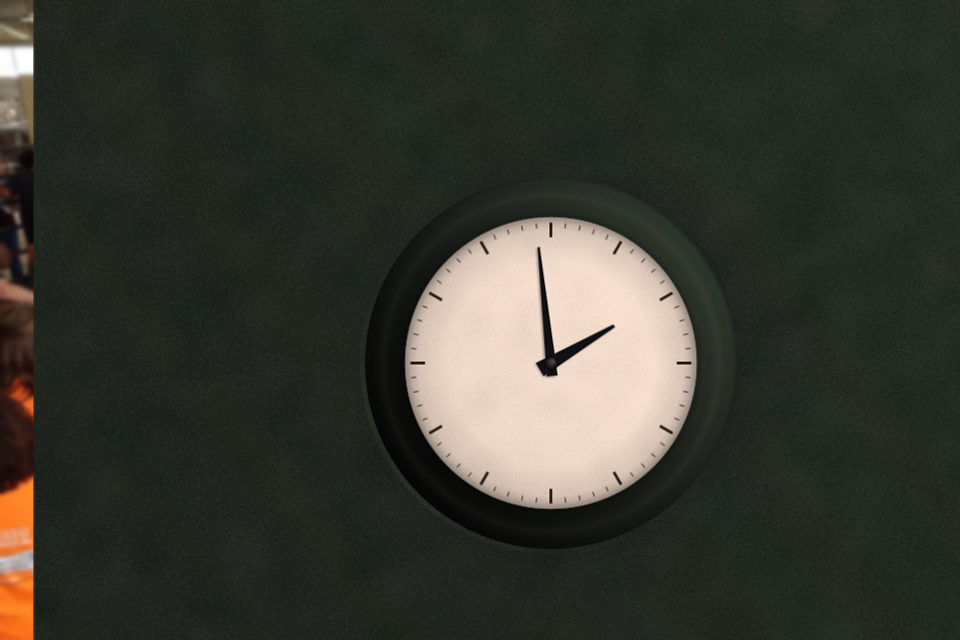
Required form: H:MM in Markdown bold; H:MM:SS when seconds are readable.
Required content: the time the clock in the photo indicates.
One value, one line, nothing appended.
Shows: **1:59**
